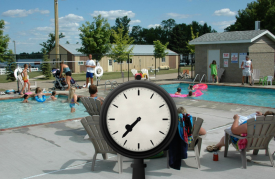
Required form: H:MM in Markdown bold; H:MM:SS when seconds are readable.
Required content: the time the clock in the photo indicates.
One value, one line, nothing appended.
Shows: **7:37**
